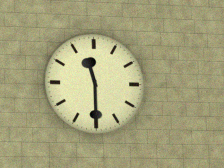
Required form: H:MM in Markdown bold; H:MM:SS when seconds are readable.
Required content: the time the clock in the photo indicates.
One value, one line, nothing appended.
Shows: **11:30**
